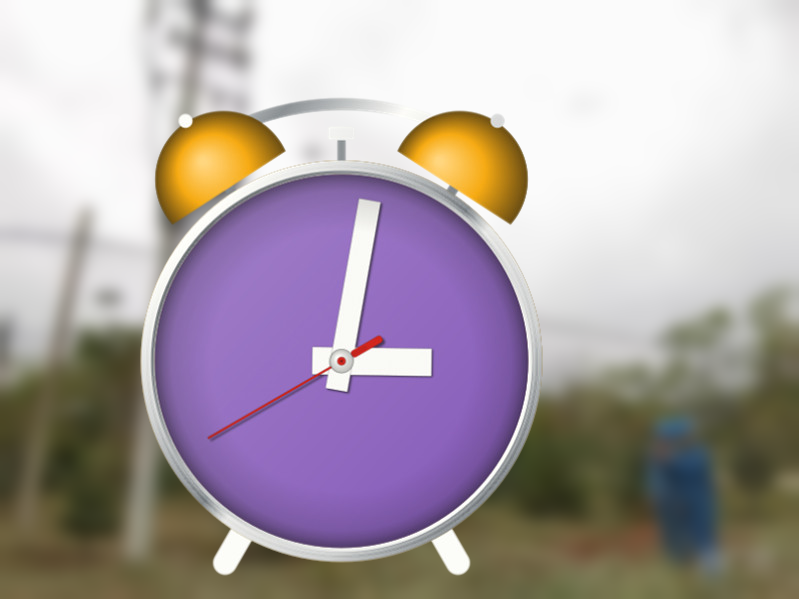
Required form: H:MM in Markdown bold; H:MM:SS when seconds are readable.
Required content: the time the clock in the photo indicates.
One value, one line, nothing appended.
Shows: **3:01:40**
